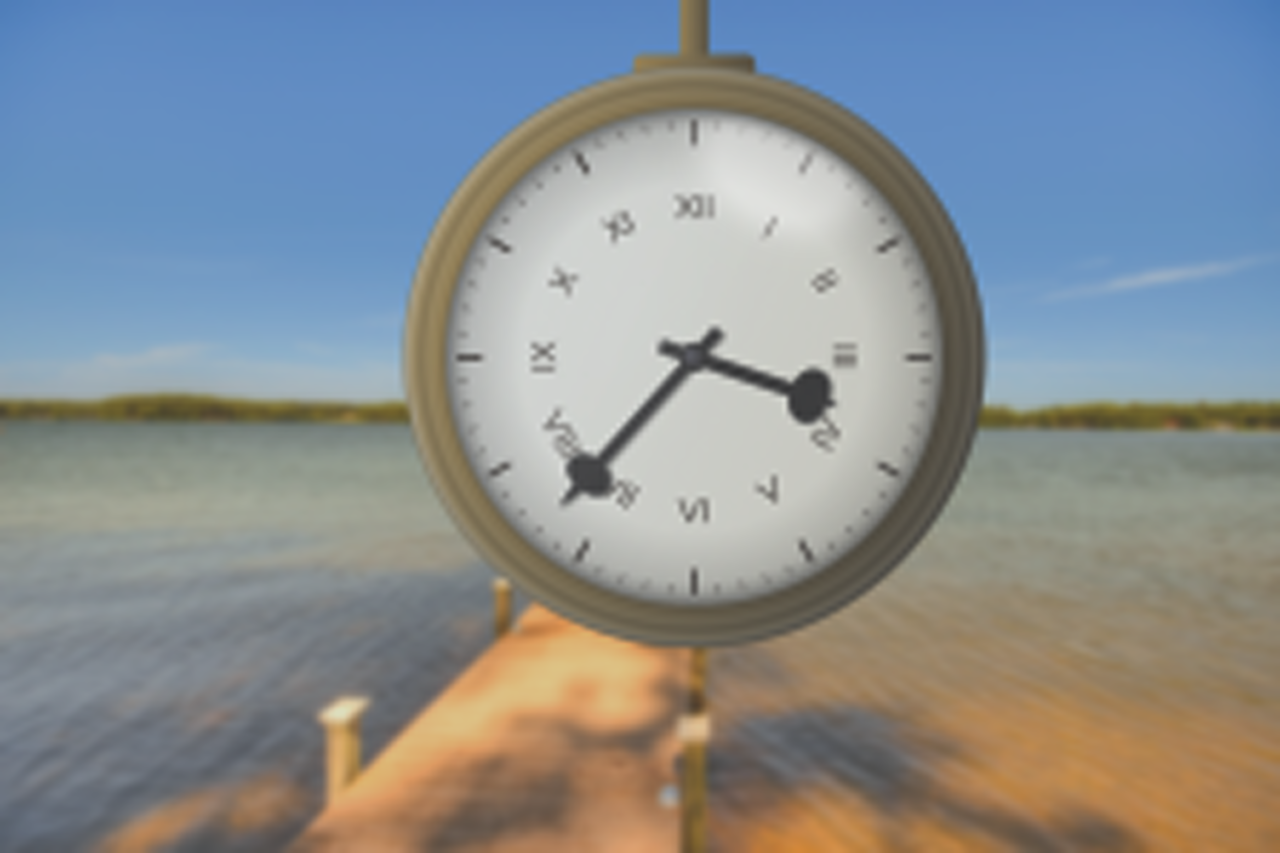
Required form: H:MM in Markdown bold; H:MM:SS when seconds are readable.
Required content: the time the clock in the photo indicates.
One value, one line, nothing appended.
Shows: **3:37**
